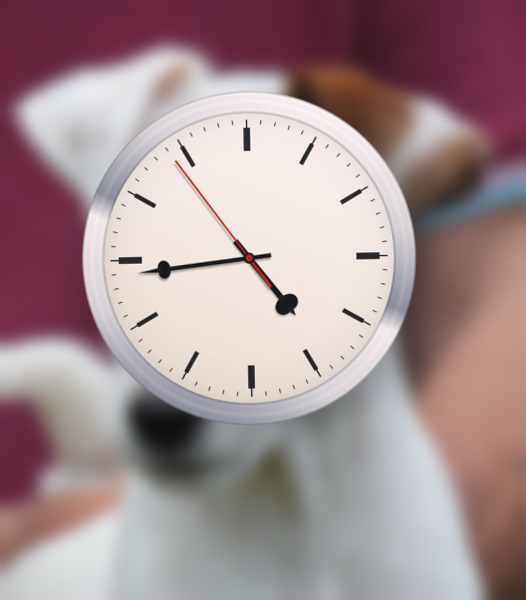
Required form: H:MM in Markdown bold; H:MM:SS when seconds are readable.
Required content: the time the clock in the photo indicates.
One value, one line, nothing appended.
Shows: **4:43:54**
